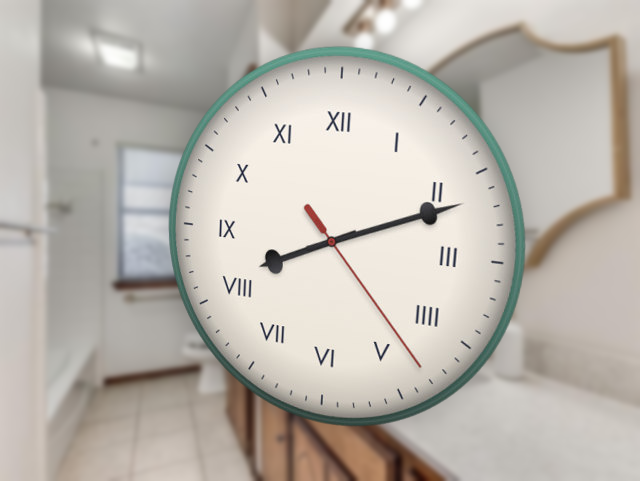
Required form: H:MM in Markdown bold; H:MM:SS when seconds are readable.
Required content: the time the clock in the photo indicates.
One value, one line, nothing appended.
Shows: **8:11:23**
